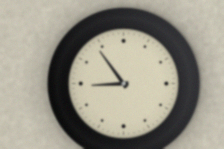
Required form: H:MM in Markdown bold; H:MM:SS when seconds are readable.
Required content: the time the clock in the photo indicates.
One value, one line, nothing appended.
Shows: **8:54**
